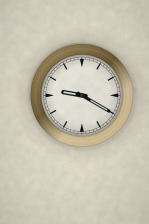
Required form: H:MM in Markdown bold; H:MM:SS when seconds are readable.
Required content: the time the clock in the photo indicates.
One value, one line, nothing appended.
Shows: **9:20**
